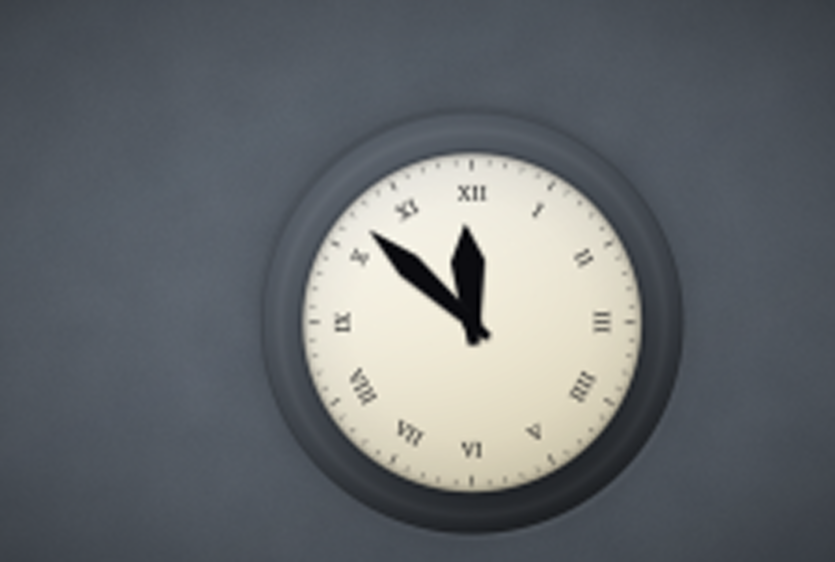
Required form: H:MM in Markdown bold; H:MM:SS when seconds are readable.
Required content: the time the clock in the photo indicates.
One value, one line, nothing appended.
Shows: **11:52**
